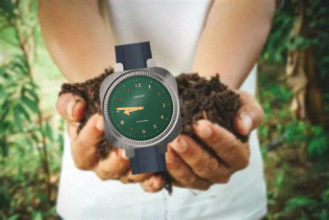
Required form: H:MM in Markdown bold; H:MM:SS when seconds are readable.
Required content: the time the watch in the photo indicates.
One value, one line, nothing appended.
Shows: **8:46**
